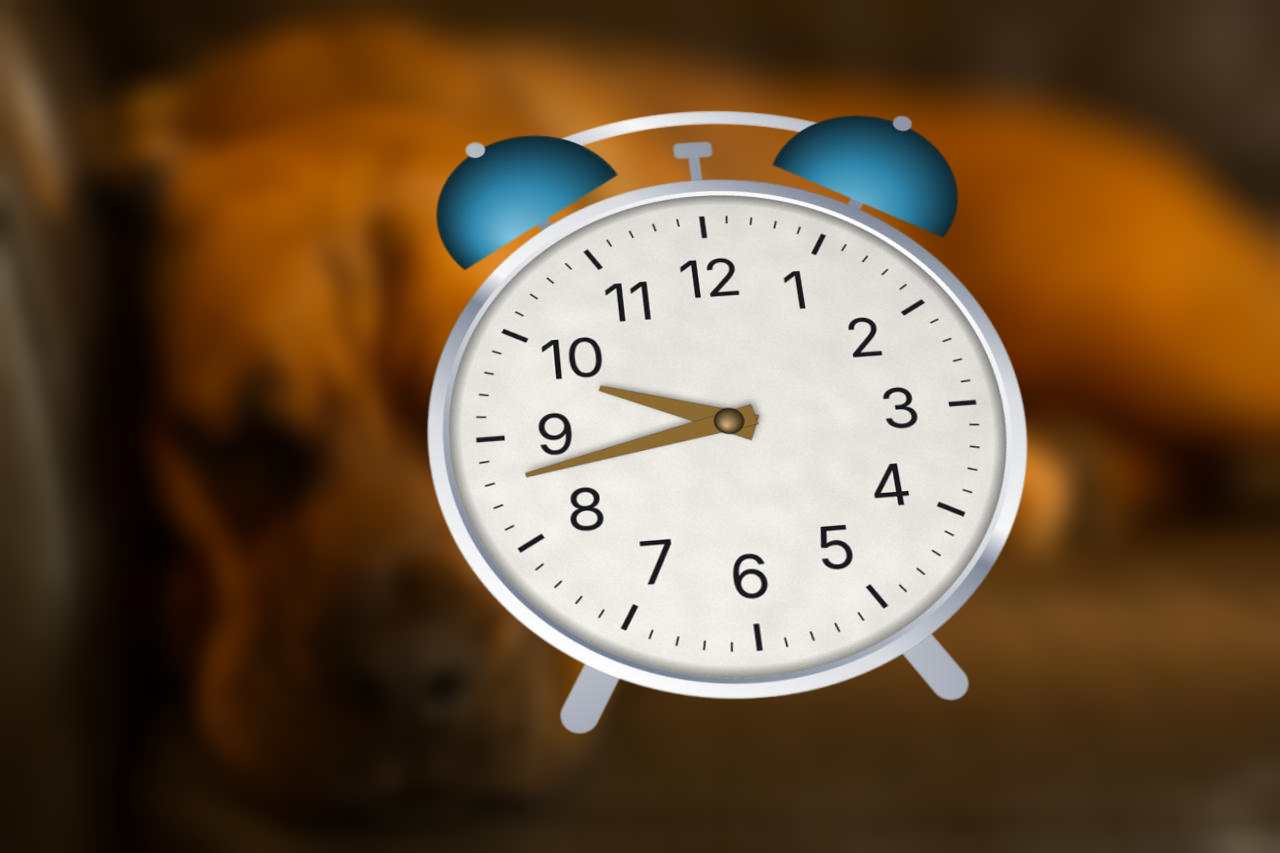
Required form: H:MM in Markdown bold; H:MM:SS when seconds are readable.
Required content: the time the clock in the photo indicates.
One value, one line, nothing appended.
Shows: **9:43**
